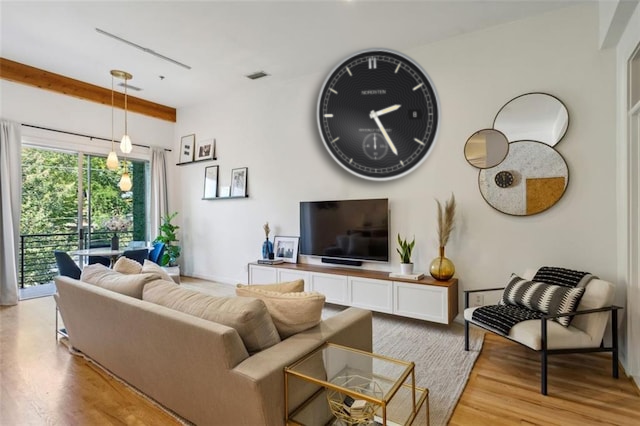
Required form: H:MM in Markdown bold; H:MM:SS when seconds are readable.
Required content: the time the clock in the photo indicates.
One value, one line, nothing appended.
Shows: **2:25**
